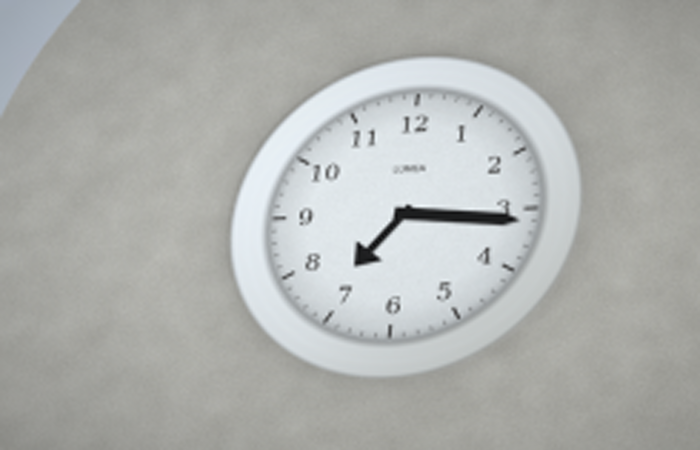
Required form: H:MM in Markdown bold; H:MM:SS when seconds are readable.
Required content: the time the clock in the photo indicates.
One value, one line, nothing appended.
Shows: **7:16**
